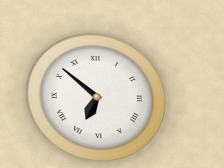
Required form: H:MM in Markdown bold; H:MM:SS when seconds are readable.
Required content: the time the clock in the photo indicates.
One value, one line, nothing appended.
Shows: **6:52**
